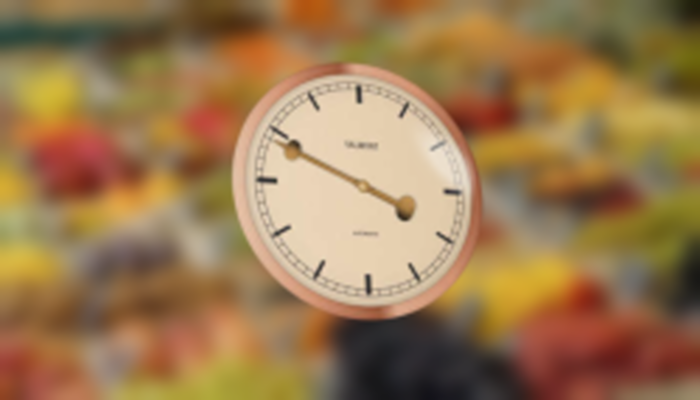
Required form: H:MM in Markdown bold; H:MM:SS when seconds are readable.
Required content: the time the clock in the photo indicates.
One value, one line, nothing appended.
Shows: **3:49**
